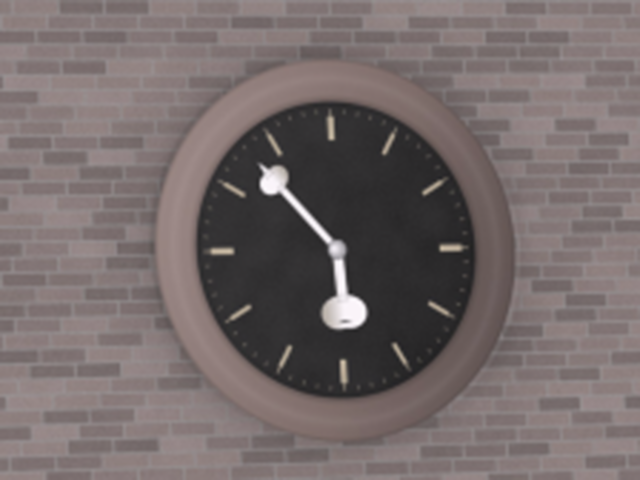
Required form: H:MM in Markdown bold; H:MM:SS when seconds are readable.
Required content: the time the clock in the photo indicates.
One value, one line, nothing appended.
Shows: **5:53**
